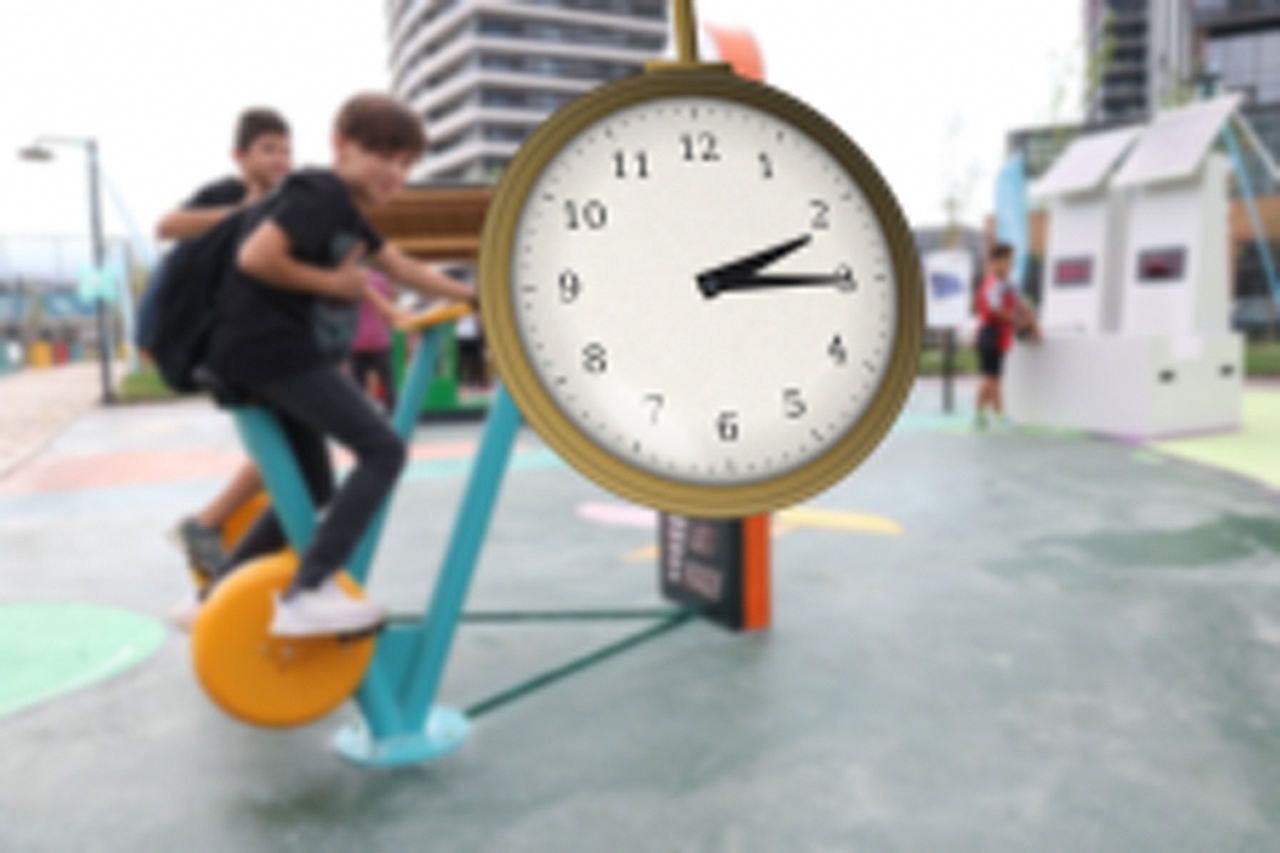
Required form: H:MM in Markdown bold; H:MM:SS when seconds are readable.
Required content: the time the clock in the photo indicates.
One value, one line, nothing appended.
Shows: **2:15**
